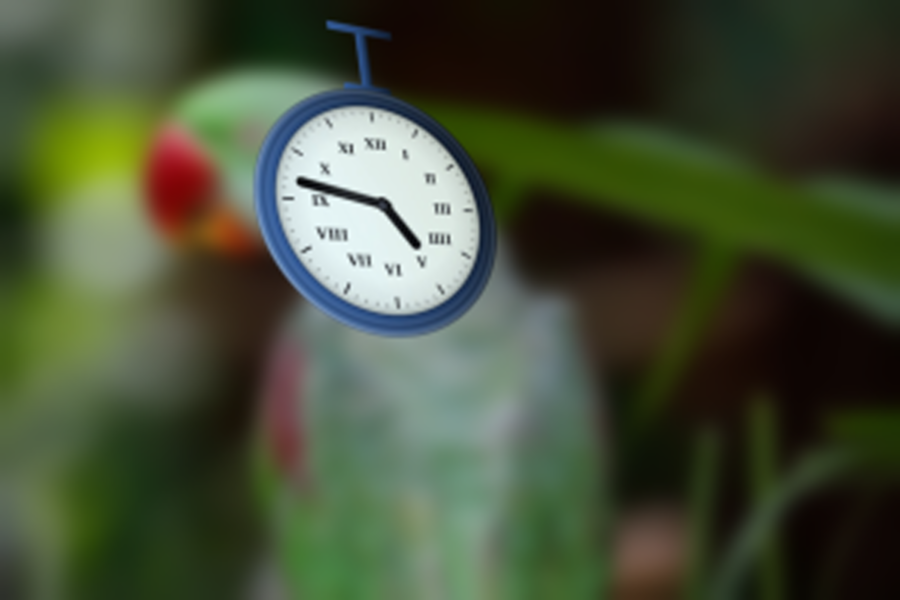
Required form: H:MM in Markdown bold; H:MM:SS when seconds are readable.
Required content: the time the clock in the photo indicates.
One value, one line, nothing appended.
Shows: **4:47**
